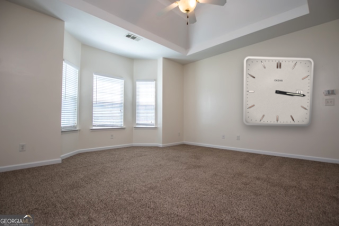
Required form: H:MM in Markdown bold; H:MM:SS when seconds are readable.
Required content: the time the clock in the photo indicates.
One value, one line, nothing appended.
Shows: **3:16**
